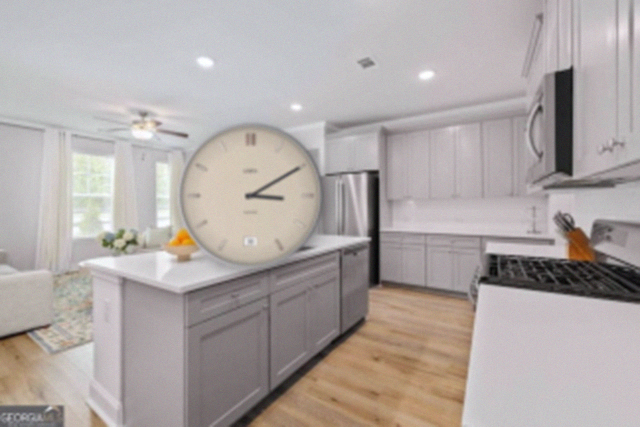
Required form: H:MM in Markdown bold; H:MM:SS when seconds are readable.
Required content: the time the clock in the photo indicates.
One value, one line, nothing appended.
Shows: **3:10**
